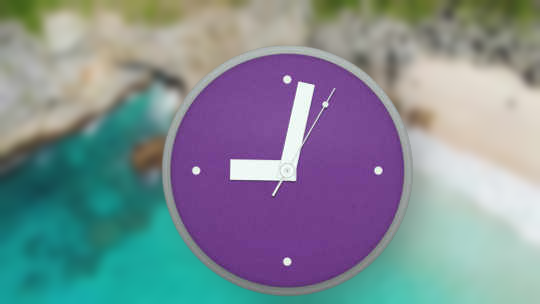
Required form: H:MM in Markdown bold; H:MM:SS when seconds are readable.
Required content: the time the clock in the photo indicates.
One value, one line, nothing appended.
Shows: **9:02:05**
